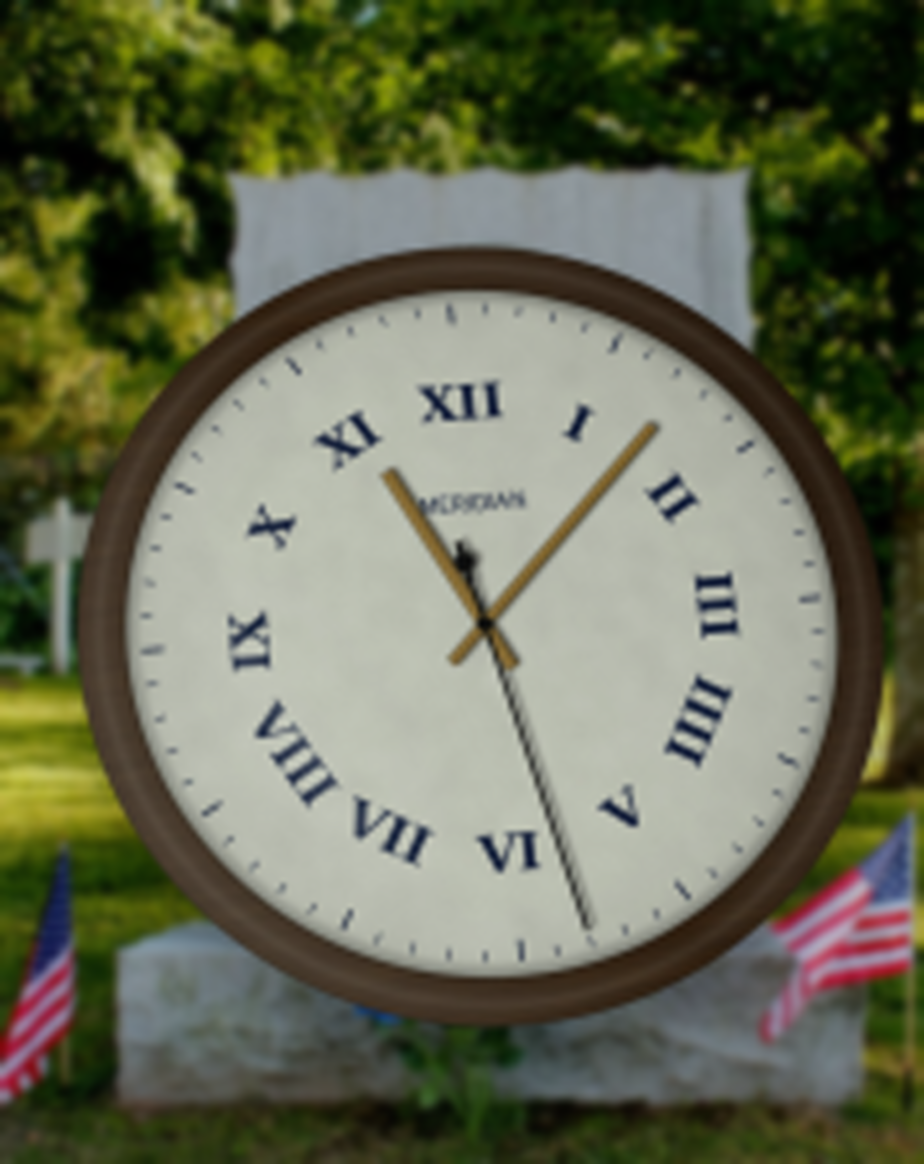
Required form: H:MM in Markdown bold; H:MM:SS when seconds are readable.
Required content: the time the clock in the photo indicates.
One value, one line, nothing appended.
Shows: **11:07:28**
